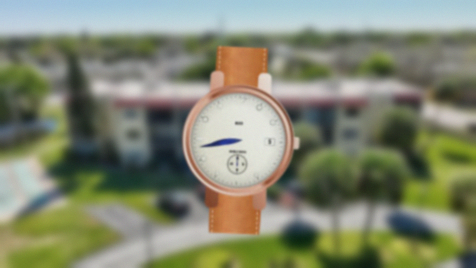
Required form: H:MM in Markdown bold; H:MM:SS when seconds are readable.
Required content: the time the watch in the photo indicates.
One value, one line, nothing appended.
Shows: **8:43**
